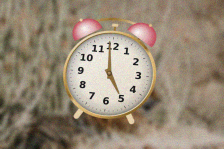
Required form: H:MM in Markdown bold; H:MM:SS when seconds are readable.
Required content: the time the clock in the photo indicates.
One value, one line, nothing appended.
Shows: **4:59**
